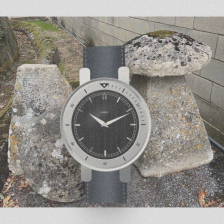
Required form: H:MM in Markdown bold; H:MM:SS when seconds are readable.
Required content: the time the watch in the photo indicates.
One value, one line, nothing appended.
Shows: **10:11**
